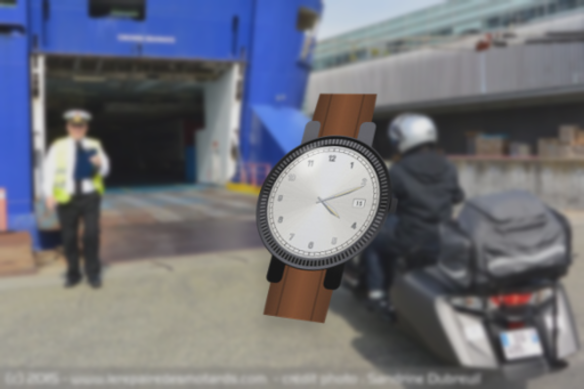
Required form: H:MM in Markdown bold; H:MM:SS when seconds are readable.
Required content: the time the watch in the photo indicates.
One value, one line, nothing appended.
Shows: **4:11**
